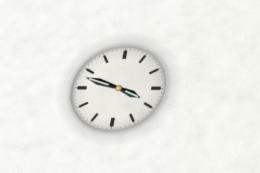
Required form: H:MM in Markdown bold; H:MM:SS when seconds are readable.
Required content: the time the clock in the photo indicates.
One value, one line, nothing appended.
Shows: **3:48**
